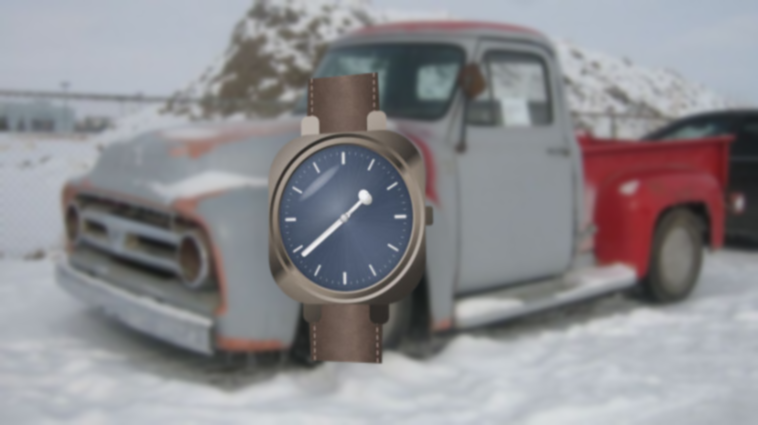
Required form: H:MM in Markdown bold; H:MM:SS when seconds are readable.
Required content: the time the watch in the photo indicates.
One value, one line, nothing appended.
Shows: **1:38:39**
